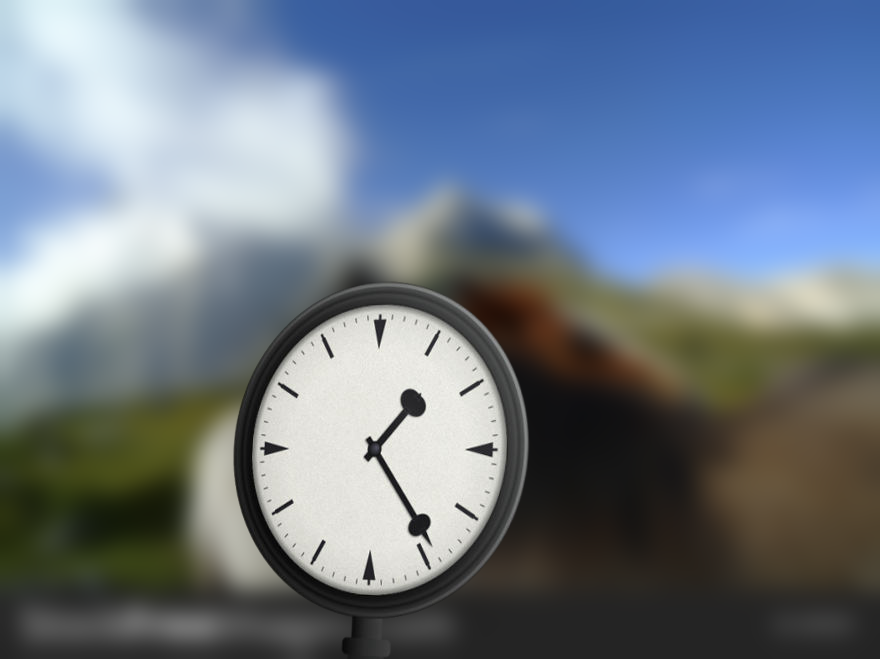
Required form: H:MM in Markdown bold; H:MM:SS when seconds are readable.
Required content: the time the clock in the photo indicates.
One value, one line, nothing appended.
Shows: **1:24**
